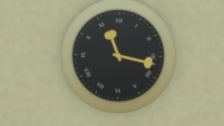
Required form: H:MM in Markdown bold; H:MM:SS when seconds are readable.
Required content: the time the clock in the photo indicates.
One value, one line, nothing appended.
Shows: **11:17**
